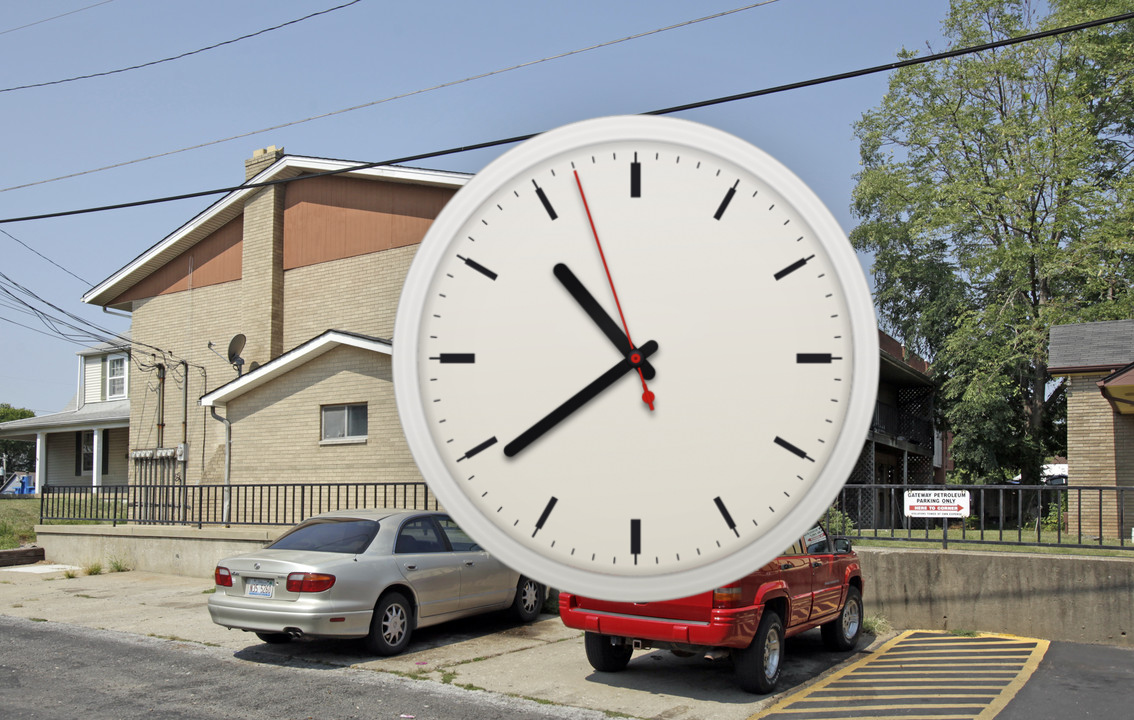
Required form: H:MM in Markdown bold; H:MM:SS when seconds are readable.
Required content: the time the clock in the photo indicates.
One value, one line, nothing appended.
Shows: **10:38:57**
